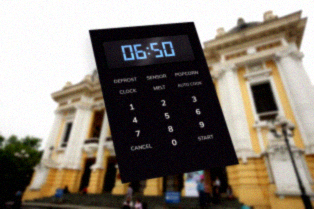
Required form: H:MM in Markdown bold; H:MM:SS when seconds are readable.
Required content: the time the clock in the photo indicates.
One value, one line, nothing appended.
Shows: **6:50**
